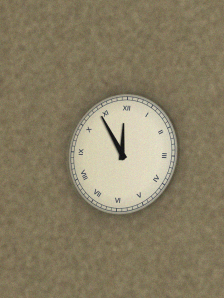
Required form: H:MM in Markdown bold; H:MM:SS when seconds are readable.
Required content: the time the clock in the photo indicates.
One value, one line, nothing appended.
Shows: **11:54**
